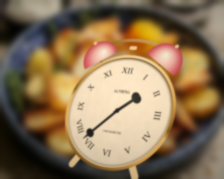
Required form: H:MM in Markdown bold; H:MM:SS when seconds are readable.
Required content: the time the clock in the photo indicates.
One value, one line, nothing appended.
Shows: **1:37**
